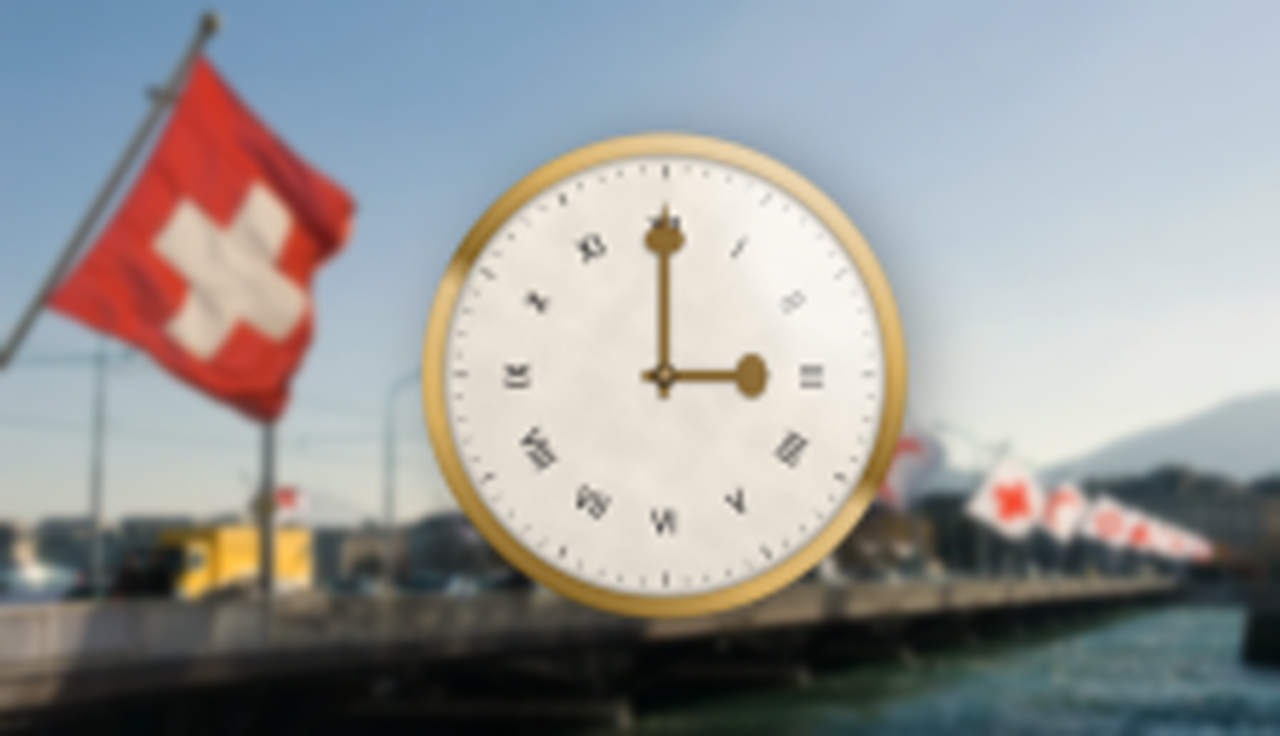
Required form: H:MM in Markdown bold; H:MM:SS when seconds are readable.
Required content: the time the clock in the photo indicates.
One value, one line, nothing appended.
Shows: **3:00**
